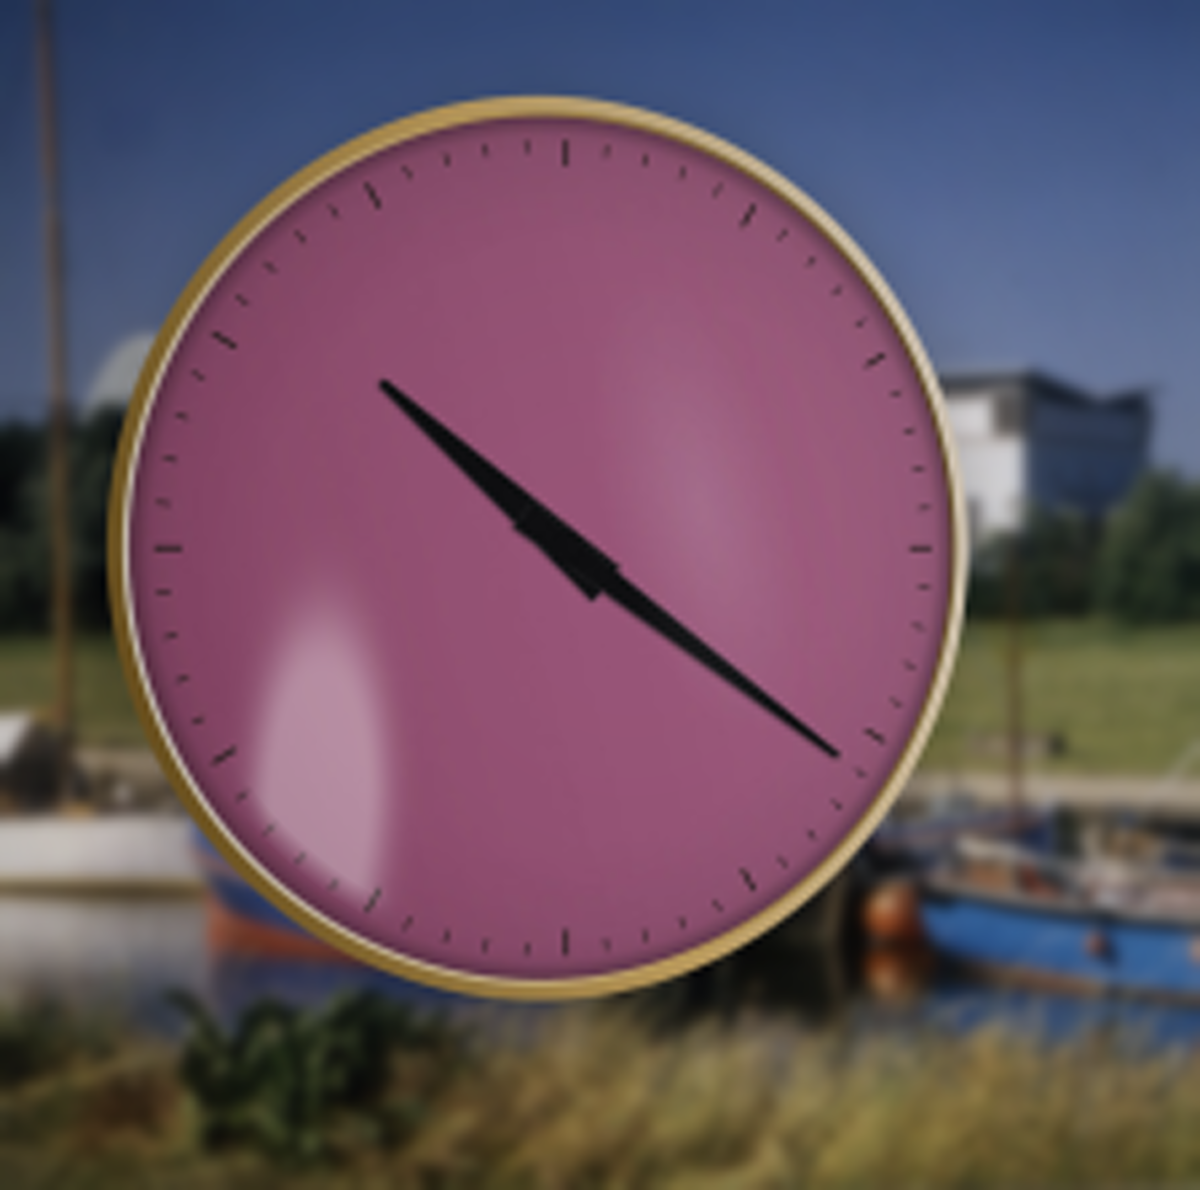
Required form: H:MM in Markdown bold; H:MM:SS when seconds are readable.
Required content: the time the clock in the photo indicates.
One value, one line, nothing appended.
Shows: **10:21**
